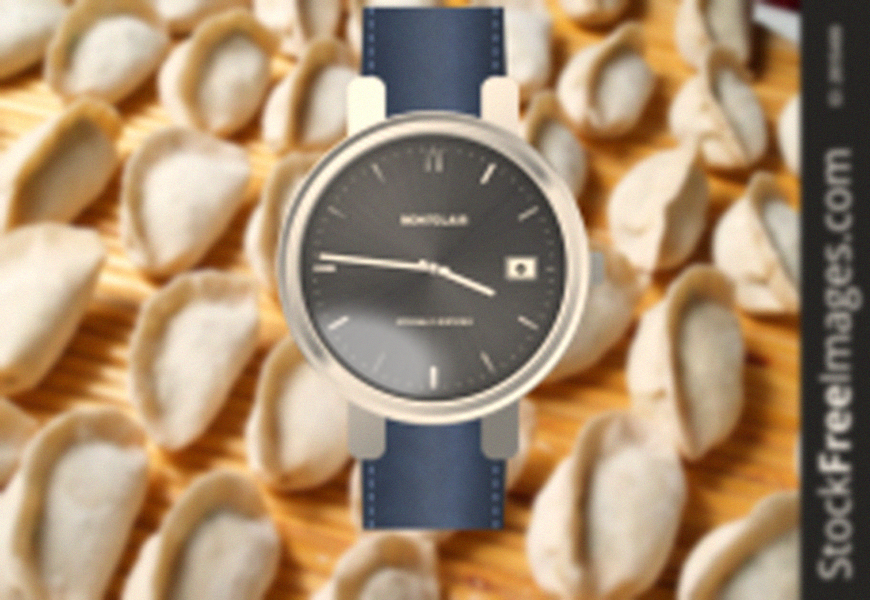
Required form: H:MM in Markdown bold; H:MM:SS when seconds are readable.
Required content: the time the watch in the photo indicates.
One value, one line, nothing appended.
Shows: **3:46**
